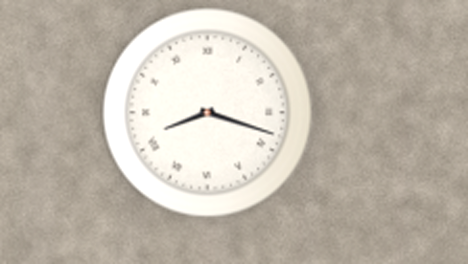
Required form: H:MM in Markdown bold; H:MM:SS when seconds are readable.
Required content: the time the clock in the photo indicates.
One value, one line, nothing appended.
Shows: **8:18**
